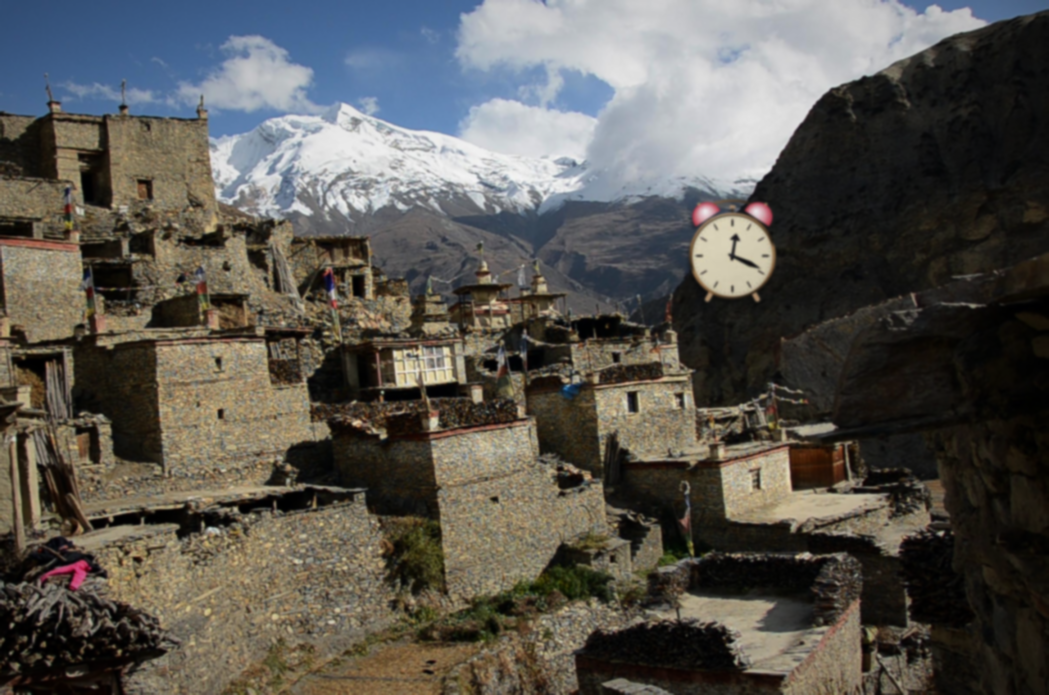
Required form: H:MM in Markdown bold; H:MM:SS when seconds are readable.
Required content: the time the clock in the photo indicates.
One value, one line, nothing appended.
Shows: **12:19**
